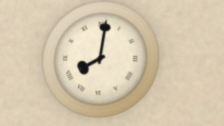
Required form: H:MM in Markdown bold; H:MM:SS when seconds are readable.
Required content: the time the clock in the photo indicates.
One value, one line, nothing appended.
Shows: **8:01**
